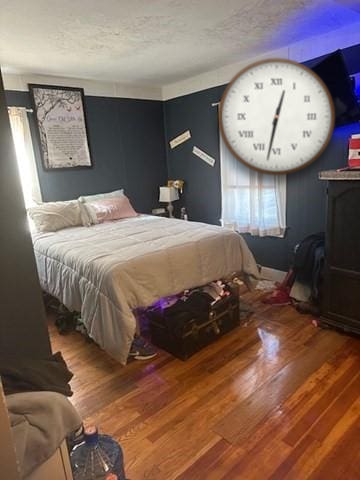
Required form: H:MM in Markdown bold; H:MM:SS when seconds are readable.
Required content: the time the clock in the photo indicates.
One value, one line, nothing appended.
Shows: **12:32**
